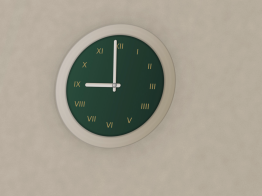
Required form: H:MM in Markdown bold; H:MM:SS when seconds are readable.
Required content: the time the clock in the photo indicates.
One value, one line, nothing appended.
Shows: **8:59**
